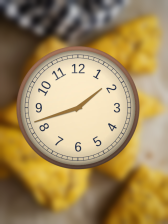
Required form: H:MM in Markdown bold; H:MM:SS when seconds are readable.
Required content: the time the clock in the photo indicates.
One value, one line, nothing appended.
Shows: **1:42**
